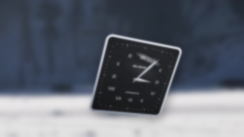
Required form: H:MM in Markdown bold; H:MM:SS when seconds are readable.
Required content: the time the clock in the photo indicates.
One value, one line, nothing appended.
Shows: **3:06**
